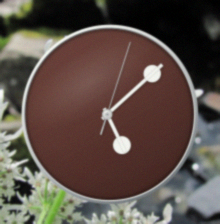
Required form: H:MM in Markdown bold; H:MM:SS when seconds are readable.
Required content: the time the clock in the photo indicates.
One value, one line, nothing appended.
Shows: **5:08:03**
